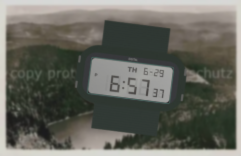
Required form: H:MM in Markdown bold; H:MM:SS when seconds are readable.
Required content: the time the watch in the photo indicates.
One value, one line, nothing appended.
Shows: **6:57**
